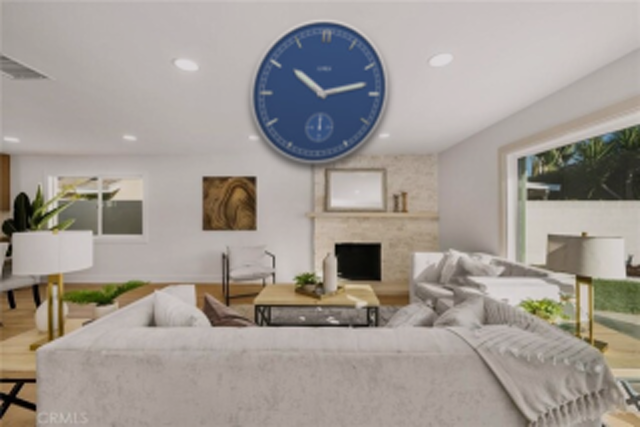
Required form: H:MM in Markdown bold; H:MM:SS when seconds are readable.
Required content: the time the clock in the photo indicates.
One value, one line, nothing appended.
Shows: **10:13**
